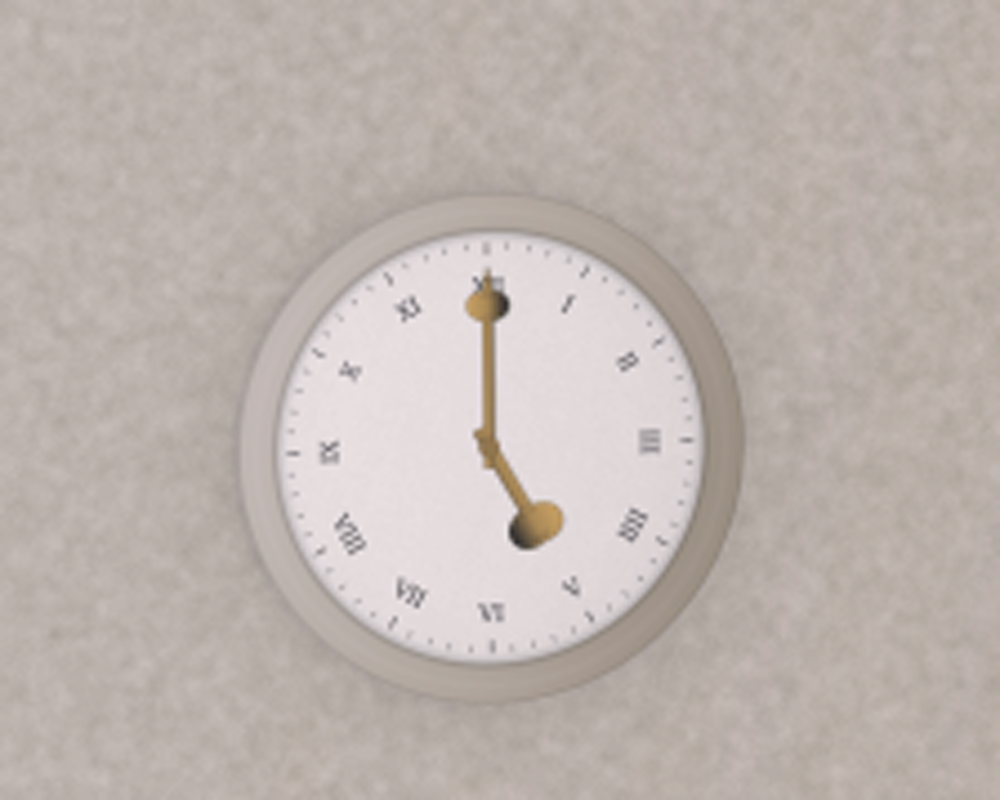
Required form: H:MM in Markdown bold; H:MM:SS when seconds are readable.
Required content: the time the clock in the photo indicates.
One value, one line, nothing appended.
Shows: **5:00**
